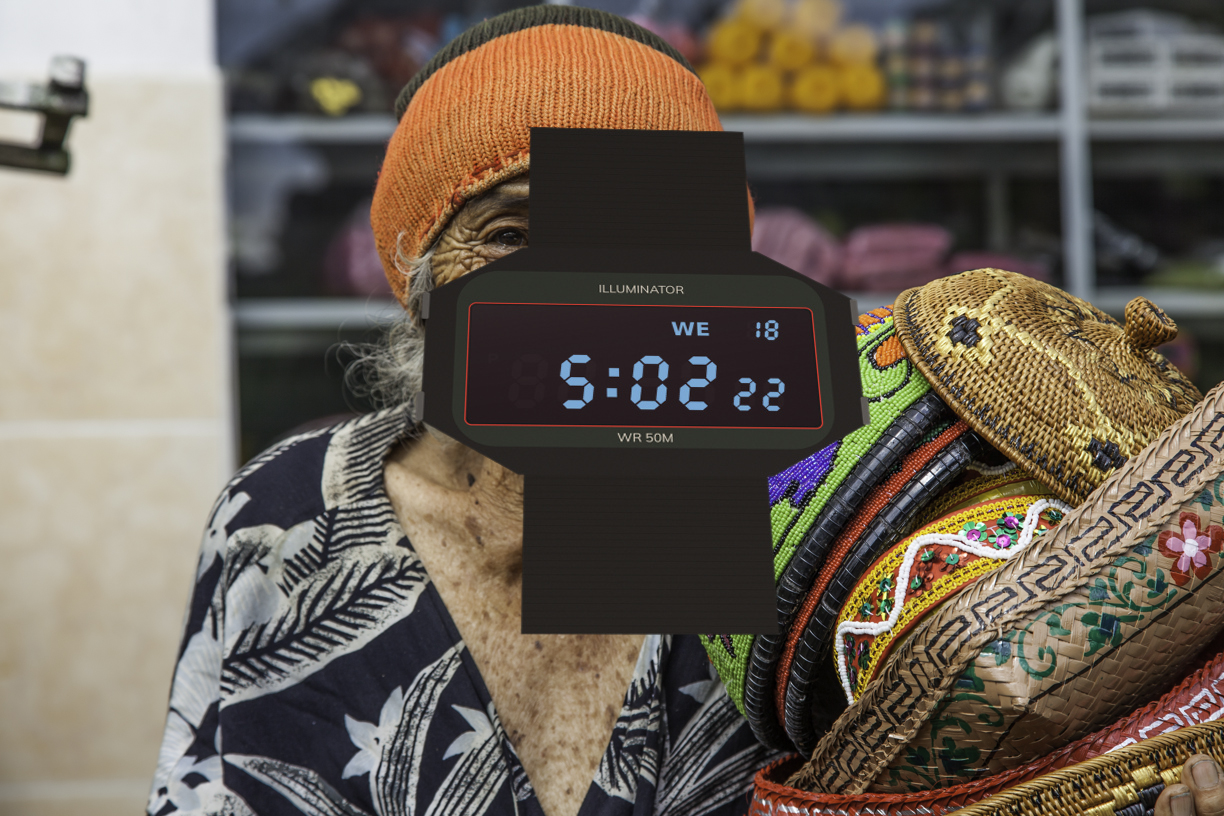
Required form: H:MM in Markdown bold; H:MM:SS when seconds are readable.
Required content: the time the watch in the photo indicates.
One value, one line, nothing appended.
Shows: **5:02:22**
